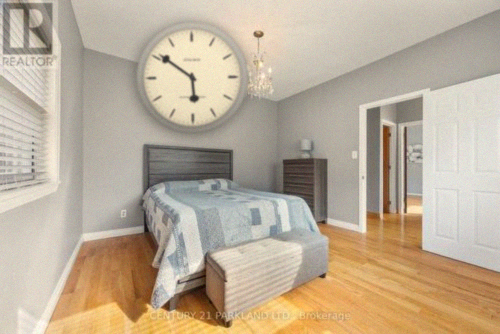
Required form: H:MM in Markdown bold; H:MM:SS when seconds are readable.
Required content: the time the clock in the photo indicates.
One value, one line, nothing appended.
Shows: **5:51**
